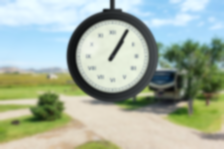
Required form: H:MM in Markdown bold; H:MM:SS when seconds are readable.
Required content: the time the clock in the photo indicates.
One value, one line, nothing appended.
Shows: **1:05**
